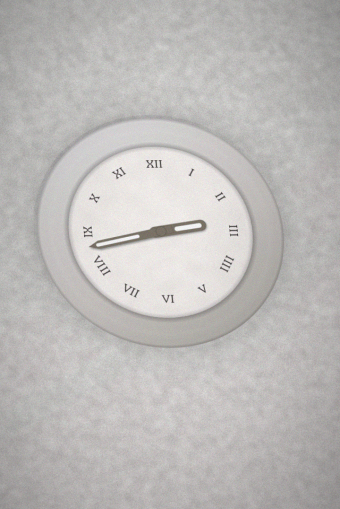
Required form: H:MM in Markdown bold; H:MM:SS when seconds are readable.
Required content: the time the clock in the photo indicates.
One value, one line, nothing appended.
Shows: **2:43**
